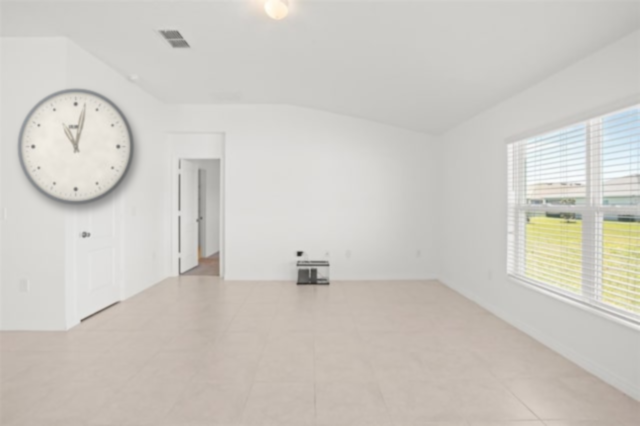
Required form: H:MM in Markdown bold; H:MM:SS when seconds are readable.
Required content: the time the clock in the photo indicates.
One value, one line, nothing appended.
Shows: **11:02**
